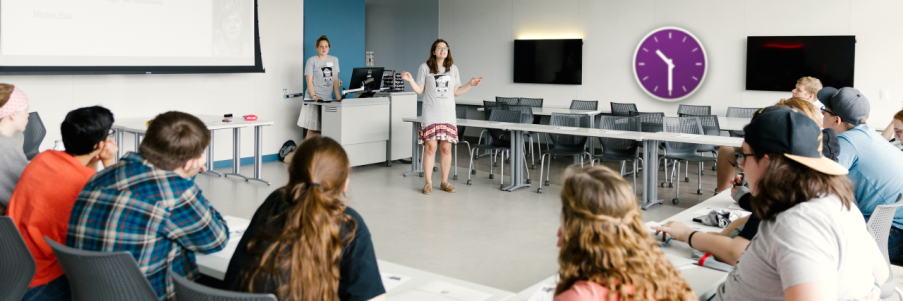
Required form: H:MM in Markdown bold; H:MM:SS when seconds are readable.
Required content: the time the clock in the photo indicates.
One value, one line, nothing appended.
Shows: **10:30**
